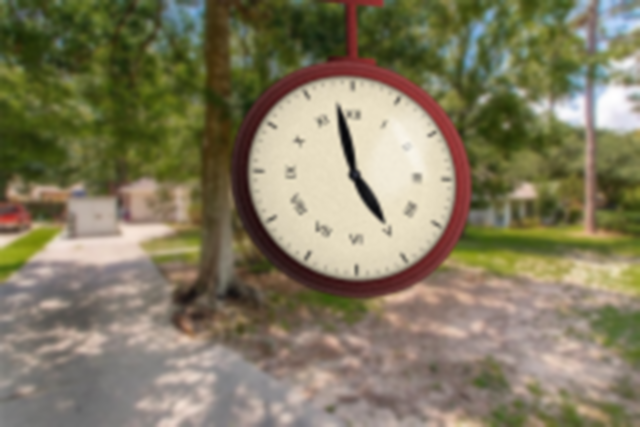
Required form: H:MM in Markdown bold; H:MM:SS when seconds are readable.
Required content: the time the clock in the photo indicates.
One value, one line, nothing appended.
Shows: **4:58**
